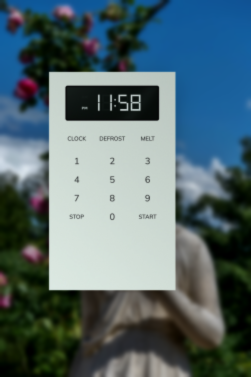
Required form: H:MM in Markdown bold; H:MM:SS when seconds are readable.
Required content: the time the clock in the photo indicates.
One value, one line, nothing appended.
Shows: **11:58**
